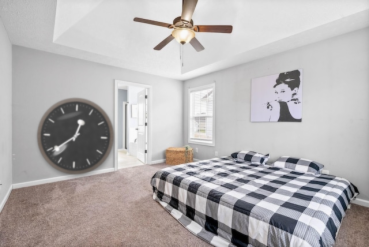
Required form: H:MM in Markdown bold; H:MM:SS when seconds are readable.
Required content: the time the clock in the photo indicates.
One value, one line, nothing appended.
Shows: **12:39**
